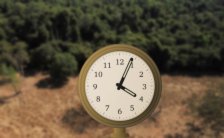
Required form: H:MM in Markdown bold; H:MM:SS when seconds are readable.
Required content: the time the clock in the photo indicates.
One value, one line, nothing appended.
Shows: **4:04**
